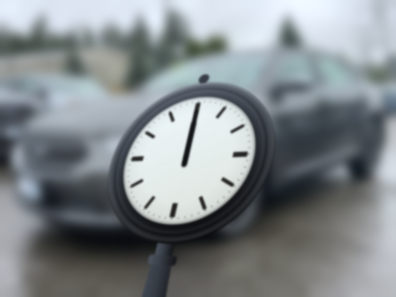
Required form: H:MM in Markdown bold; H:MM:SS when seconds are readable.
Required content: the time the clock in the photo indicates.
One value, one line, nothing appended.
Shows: **12:00**
